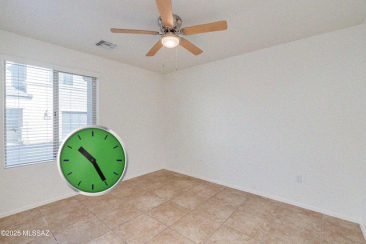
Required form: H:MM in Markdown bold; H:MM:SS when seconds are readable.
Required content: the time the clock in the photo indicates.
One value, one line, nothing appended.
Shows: **10:25**
